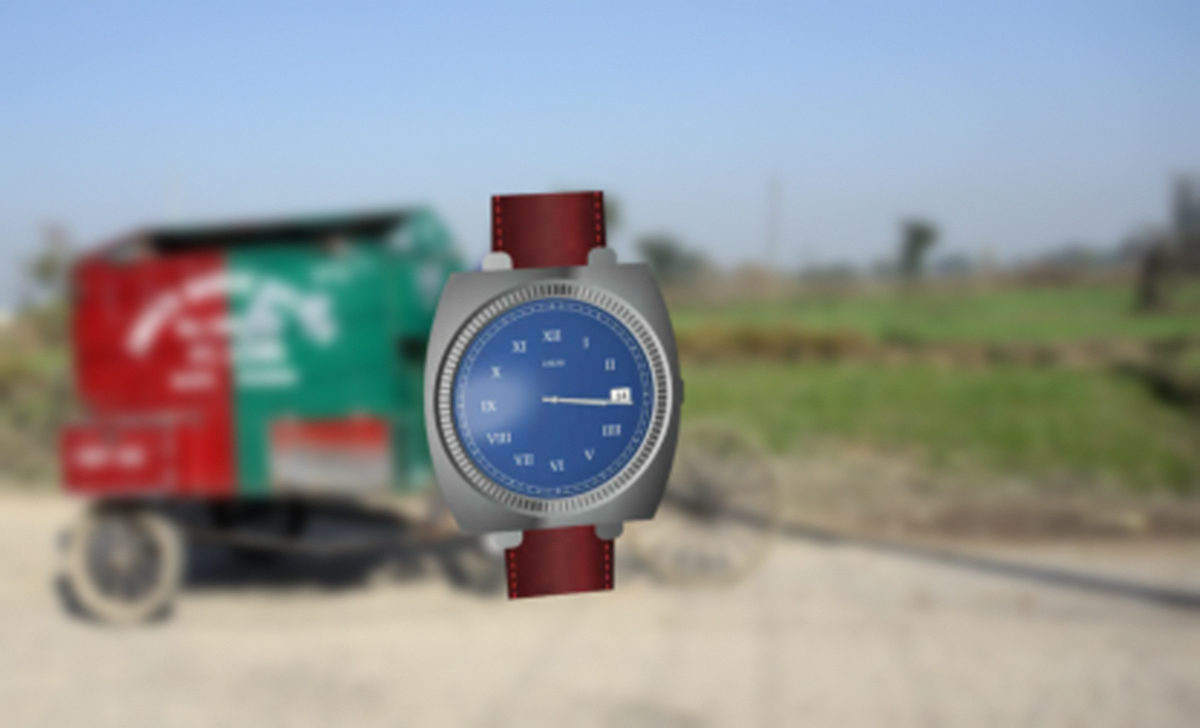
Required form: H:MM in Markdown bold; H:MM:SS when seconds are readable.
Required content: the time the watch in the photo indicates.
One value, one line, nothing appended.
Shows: **3:16**
